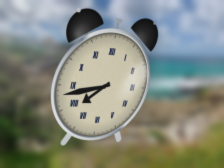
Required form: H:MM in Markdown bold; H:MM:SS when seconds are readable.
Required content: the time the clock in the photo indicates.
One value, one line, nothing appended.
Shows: **7:43**
